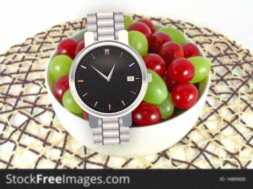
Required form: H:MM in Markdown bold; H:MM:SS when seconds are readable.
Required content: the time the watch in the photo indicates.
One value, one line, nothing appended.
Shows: **12:52**
